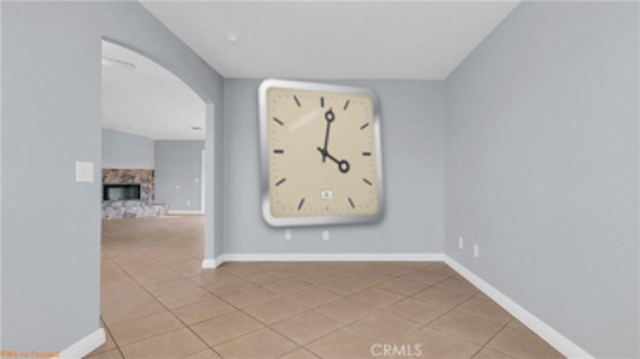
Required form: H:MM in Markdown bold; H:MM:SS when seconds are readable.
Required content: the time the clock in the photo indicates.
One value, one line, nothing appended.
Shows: **4:02**
